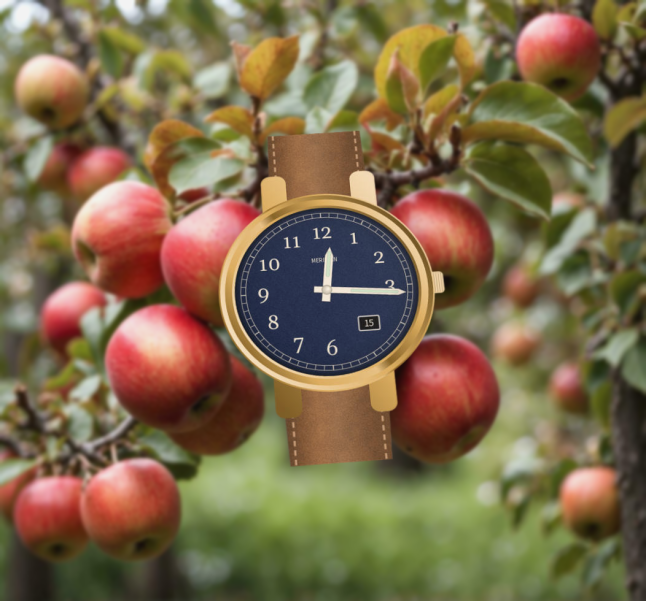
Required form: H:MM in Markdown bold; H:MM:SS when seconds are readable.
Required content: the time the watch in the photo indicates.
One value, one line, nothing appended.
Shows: **12:16**
